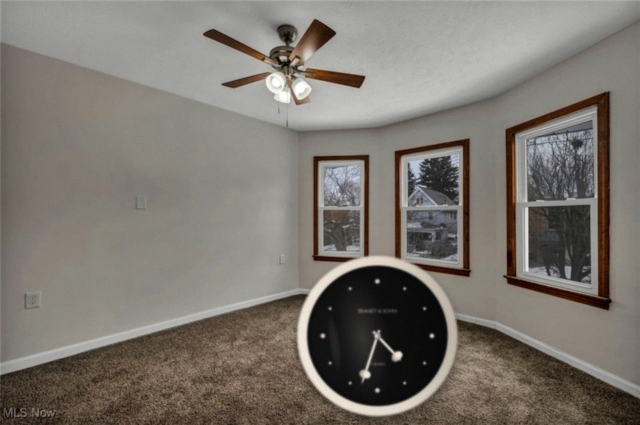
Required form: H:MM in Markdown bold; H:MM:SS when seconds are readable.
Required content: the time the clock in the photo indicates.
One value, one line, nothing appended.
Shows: **4:33**
